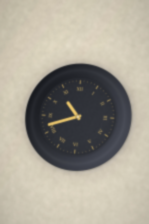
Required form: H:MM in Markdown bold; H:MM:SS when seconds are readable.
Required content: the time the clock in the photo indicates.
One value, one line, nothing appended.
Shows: **10:42**
